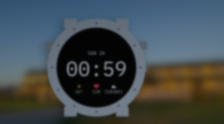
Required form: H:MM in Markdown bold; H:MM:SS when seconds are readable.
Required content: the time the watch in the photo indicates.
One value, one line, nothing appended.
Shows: **0:59**
